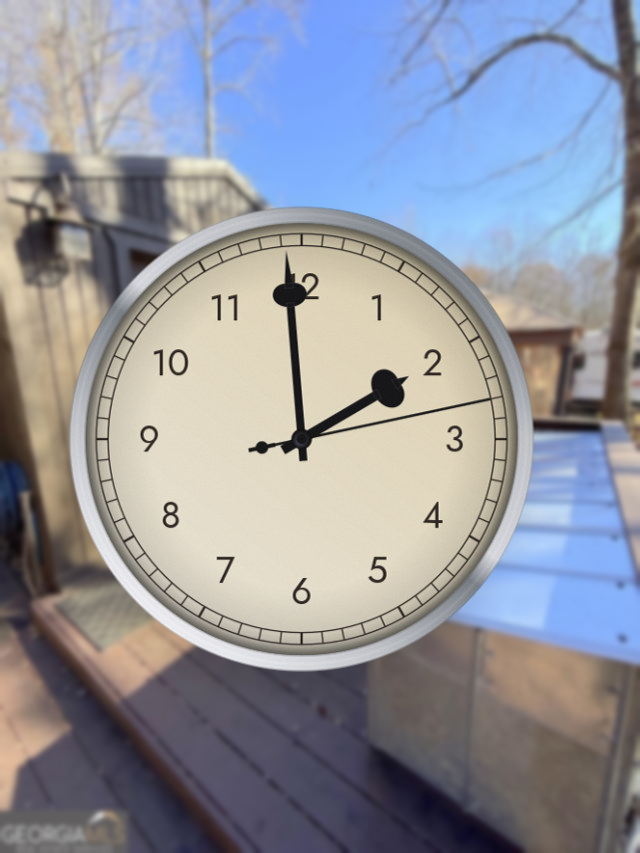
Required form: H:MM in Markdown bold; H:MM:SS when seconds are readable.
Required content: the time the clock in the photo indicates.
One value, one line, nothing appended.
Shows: **1:59:13**
